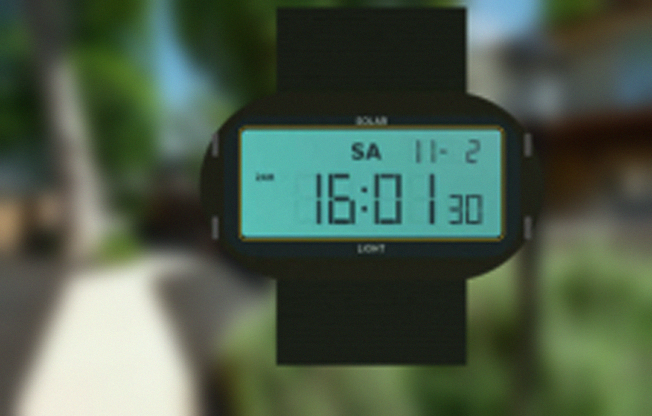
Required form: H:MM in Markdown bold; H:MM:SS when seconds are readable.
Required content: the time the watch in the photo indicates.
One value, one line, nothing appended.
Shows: **16:01:30**
